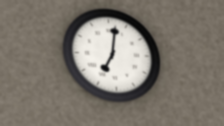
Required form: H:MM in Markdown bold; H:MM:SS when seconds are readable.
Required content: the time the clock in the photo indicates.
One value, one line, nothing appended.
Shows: **7:02**
